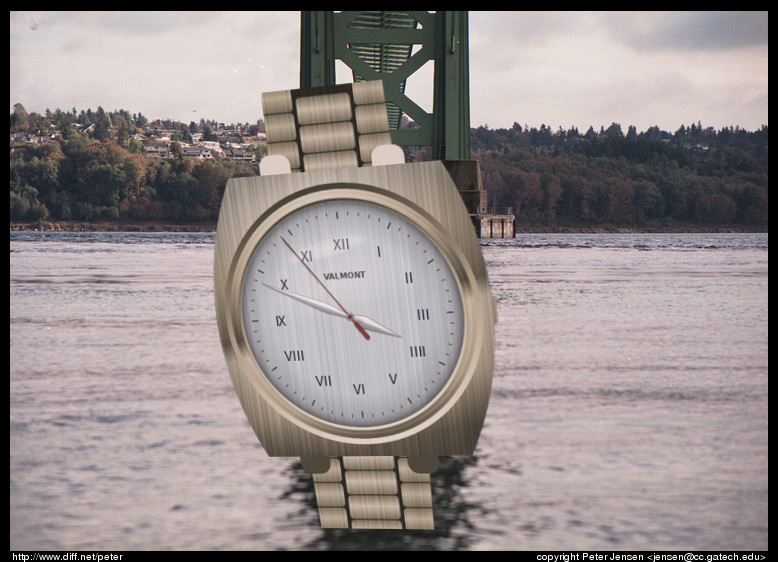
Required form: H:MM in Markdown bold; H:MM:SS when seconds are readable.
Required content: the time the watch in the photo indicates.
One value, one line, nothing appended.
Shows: **3:48:54**
